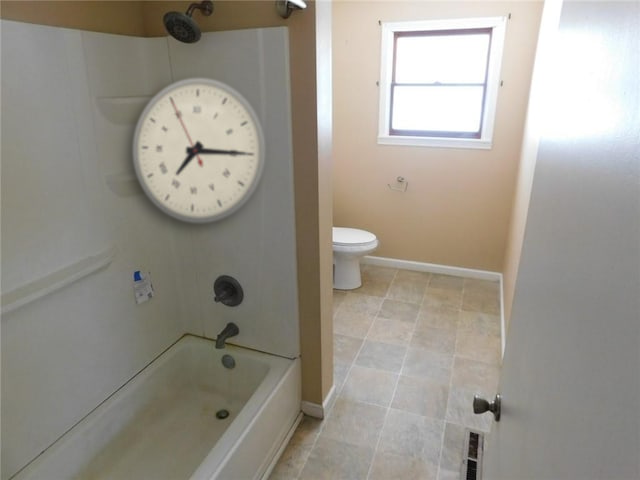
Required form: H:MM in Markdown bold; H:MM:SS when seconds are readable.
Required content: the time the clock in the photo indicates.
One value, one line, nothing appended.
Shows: **7:14:55**
